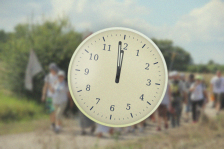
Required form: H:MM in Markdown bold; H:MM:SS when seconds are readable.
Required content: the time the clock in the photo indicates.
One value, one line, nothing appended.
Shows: **11:59**
